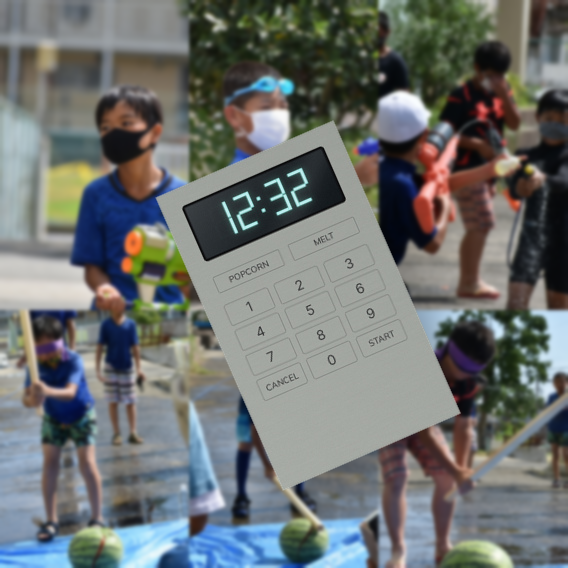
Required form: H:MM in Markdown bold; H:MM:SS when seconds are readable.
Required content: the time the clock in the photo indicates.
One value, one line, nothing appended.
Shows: **12:32**
